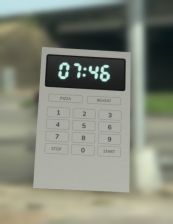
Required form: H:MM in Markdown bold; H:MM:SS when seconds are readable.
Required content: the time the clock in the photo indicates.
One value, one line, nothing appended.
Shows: **7:46**
